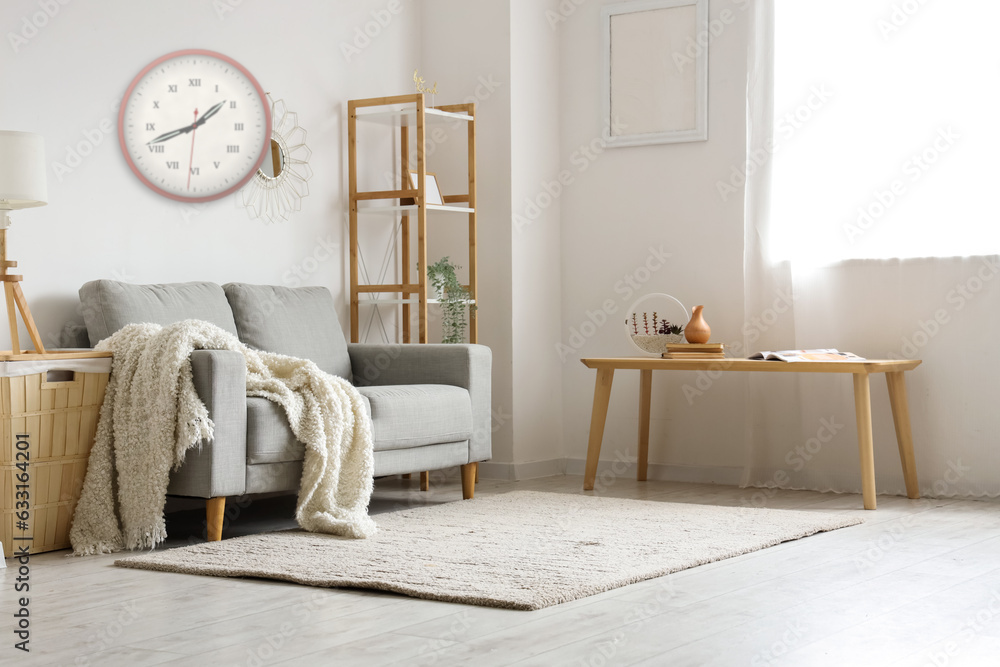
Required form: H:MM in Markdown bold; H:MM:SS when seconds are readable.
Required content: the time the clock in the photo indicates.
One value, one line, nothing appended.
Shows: **1:41:31**
